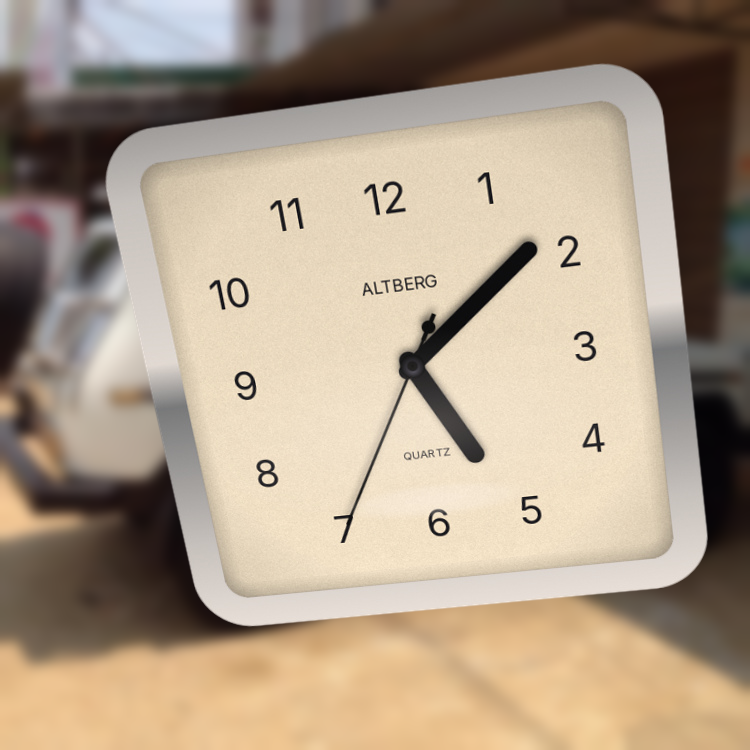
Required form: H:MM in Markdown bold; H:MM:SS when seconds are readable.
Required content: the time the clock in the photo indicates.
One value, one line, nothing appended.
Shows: **5:08:35**
